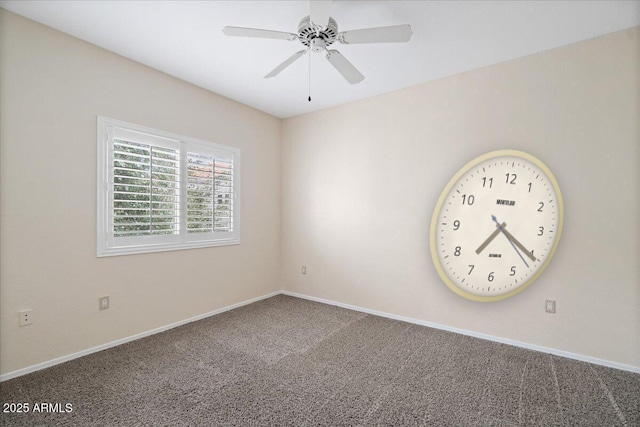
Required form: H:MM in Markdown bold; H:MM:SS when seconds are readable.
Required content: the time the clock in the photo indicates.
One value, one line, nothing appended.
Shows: **7:20:22**
